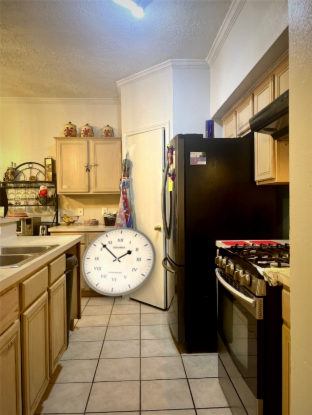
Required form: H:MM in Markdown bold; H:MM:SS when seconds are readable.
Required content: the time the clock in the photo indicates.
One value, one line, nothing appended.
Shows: **1:52**
